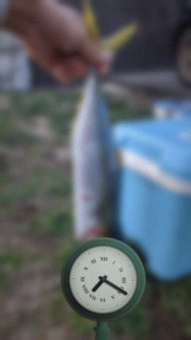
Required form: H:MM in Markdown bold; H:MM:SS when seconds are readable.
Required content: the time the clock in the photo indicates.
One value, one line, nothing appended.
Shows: **7:20**
